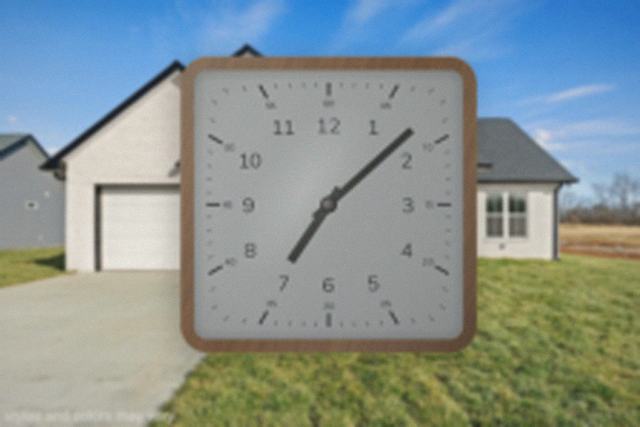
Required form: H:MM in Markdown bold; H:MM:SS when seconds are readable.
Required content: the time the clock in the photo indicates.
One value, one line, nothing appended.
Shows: **7:08**
